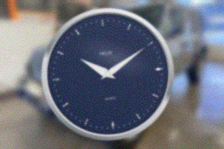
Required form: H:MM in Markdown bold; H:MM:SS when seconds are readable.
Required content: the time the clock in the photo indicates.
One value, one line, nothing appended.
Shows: **10:10**
